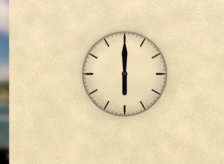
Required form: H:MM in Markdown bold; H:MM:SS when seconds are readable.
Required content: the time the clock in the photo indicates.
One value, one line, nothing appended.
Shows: **6:00**
